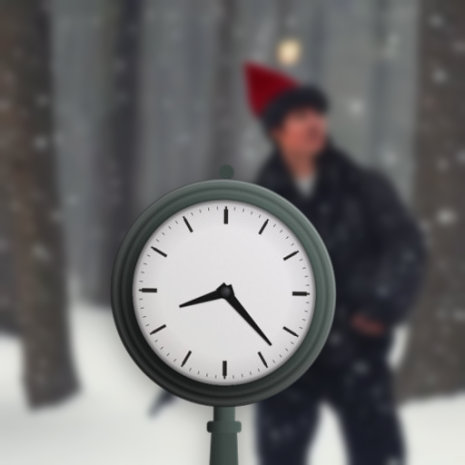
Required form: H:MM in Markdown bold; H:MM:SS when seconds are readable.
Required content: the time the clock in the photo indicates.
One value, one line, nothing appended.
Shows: **8:23**
